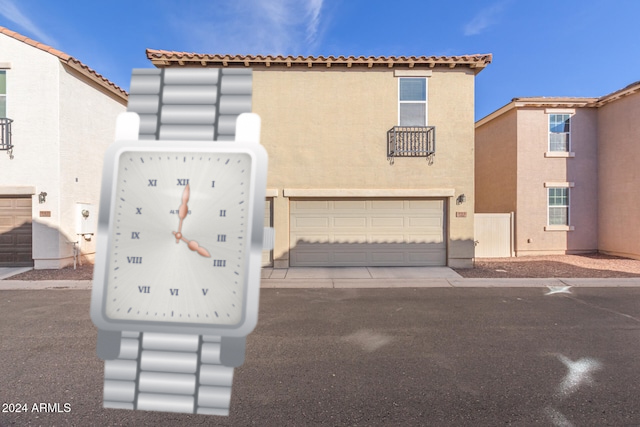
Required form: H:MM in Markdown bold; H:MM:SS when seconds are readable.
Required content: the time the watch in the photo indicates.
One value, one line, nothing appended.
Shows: **4:01**
